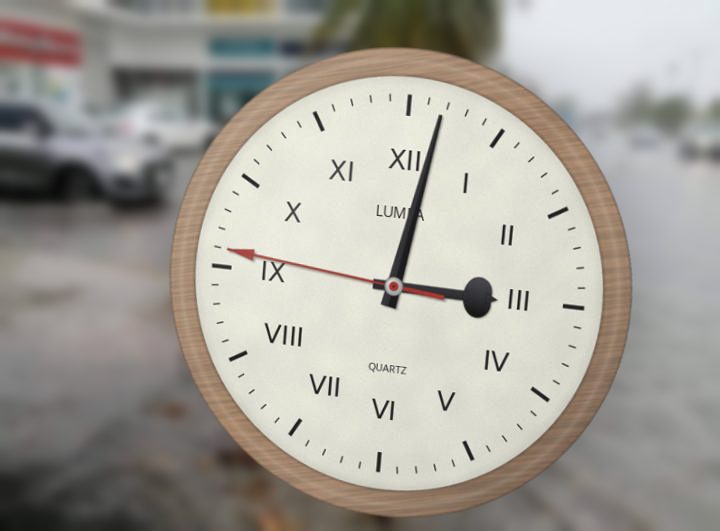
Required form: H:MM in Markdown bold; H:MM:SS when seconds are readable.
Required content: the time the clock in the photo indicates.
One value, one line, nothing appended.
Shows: **3:01:46**
